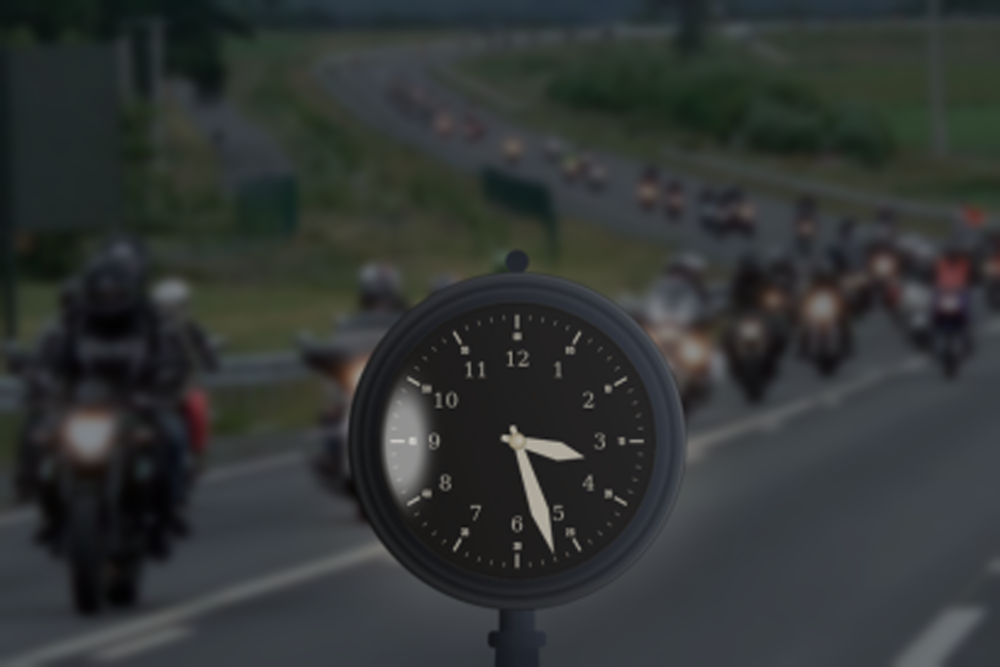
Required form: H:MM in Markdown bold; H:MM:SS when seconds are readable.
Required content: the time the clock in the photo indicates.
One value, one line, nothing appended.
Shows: **3:27**
